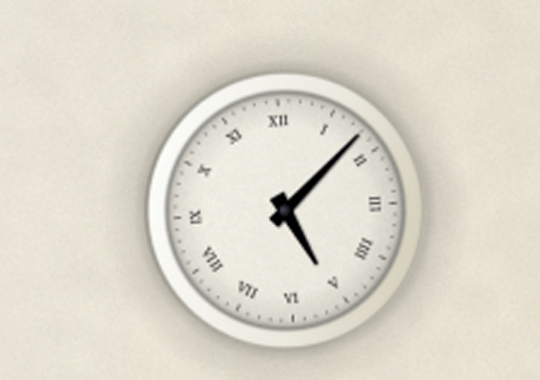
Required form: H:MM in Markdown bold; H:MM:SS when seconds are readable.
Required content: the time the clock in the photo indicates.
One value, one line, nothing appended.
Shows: **5:08**
